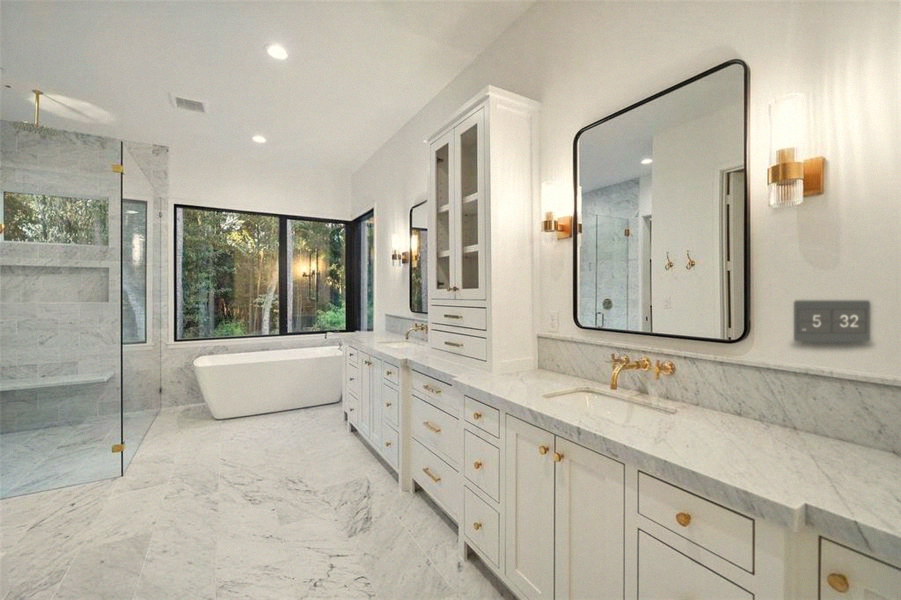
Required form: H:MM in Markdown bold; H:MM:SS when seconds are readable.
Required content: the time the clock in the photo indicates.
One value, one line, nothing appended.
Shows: **5:32**
